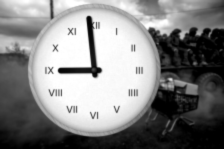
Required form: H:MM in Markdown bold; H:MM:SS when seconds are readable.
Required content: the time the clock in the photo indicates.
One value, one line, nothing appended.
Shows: **8:59**
